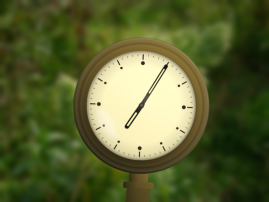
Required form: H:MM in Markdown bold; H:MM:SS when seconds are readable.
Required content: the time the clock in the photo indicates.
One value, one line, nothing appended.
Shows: **7:05**
